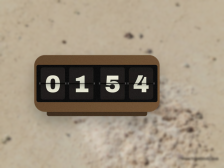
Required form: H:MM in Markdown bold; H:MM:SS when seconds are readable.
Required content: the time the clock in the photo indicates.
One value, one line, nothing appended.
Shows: **1:54**
